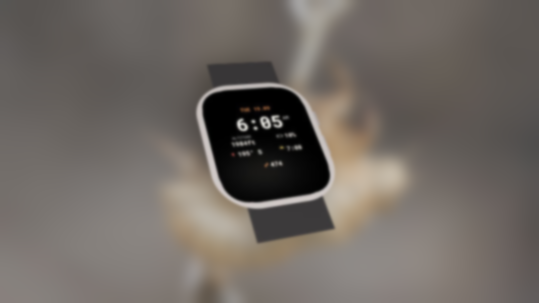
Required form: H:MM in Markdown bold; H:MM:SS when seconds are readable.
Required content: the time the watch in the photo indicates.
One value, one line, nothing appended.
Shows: **6:05**
